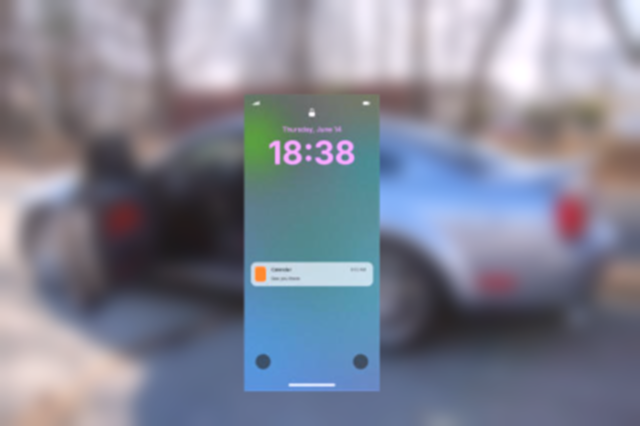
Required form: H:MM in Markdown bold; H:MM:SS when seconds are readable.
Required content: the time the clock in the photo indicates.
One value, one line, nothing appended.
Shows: **18:38**
